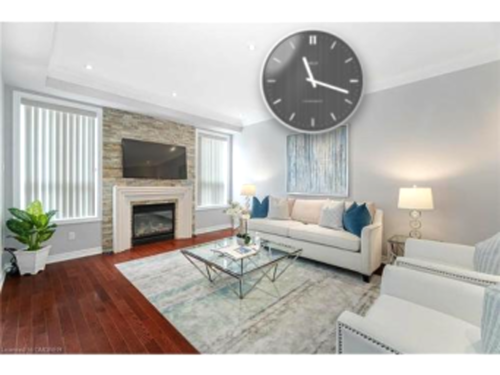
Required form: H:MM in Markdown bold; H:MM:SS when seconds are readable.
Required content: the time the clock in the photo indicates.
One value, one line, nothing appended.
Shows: **11:18**
